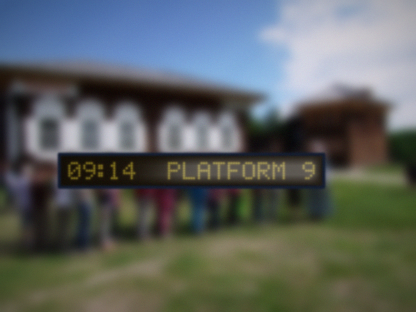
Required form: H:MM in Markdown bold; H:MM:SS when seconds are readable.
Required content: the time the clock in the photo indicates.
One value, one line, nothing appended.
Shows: **9:14**
